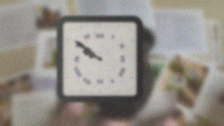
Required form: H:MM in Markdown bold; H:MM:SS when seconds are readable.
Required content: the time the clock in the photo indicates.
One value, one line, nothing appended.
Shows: **9:51**
